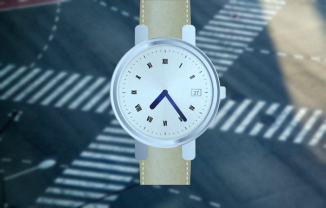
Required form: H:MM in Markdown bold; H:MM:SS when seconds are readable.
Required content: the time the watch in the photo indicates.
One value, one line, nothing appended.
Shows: **7:24**
